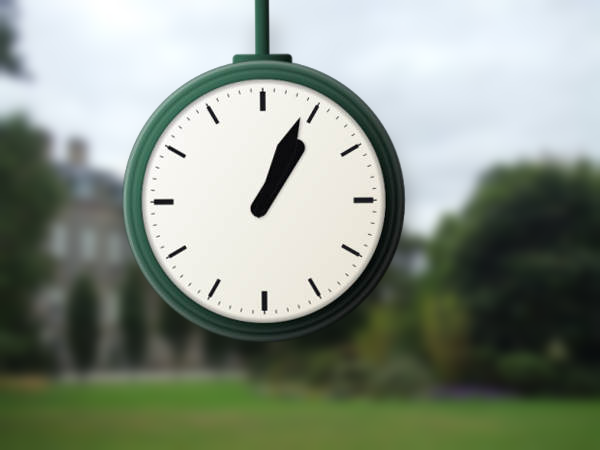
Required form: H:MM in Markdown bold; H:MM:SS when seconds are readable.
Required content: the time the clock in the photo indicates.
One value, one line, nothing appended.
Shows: **1:04**
